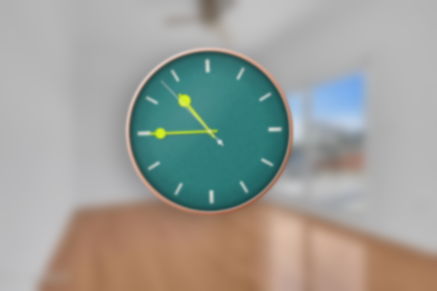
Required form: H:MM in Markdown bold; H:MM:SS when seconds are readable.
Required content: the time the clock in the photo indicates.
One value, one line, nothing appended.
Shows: **10:44:53**
